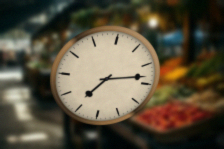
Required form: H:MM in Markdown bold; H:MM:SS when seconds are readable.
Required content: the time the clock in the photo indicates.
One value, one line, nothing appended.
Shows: **7:13**
